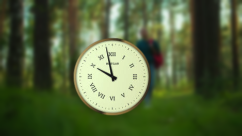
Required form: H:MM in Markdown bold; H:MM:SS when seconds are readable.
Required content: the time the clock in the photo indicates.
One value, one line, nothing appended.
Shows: **9:58**
